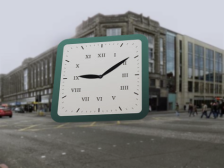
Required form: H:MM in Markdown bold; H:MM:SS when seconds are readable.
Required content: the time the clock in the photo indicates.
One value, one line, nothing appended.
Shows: **9:09**
